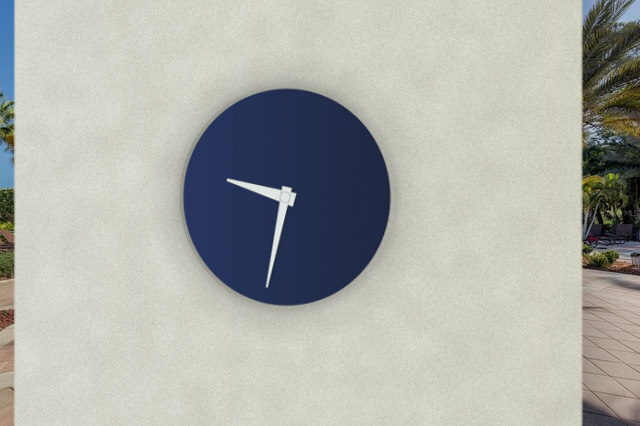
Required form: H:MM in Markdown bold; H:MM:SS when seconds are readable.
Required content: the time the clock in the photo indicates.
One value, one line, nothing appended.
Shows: **9:32**
